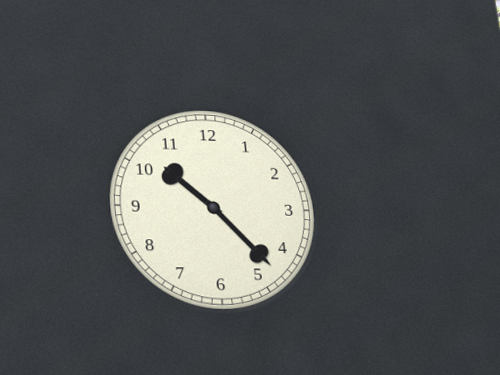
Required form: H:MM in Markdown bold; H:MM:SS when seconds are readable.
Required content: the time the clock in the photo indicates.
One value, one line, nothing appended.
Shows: **10:23**
